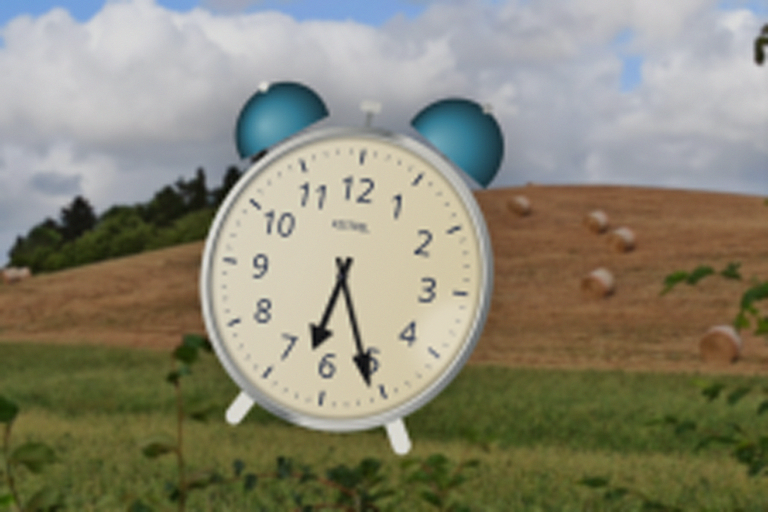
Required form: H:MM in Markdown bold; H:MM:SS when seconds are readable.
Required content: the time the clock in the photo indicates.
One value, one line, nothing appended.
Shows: **6:26**
